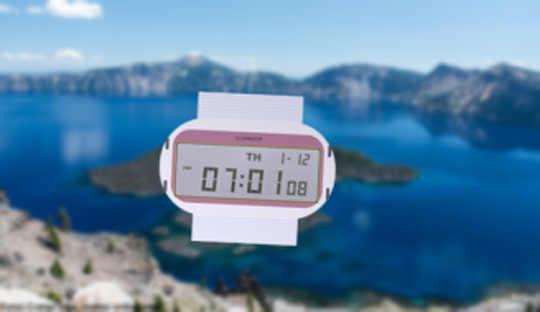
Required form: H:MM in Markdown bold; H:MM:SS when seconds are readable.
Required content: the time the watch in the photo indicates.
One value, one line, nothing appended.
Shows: **7:01:08**
